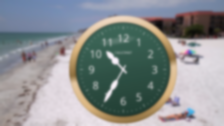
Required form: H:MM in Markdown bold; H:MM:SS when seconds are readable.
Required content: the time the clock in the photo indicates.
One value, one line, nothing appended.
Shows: **10:35**
